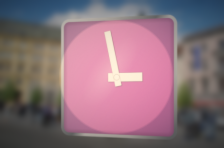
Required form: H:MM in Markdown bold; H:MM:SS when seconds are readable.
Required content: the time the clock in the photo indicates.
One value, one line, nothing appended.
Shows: **2:58**
